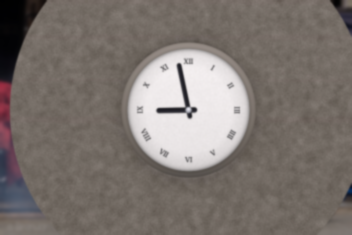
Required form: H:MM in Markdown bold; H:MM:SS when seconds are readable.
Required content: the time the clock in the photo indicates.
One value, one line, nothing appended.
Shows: **8:58**
